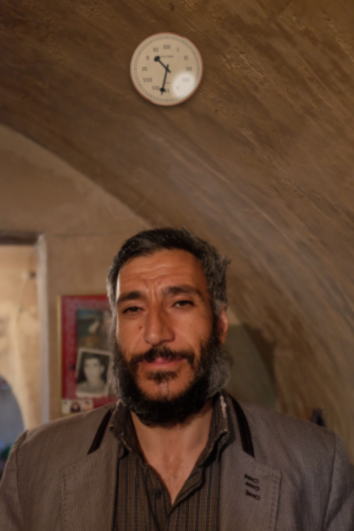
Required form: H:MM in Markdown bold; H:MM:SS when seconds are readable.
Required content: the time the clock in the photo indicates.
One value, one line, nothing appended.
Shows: **10:32**
